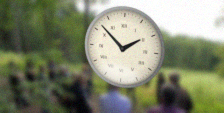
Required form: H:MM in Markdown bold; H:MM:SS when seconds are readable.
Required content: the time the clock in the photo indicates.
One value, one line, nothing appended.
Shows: **1:52**
